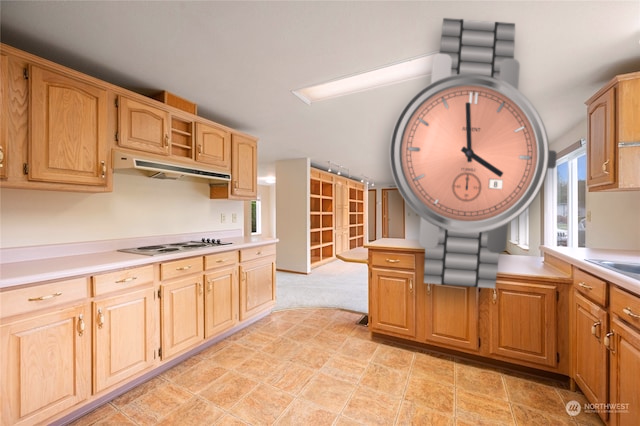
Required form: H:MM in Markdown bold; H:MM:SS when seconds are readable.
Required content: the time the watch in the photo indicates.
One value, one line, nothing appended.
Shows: **3:59**
